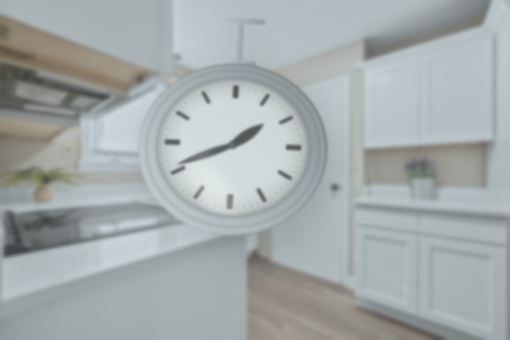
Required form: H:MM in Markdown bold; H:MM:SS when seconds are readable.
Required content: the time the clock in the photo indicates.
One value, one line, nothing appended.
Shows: **1:41**
